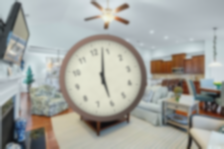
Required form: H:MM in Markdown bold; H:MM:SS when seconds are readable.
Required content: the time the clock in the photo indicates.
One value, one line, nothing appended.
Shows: **6:03**
